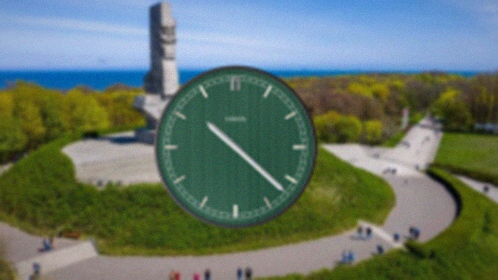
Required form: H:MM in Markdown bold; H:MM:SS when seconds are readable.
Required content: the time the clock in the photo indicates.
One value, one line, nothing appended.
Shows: **10:22**
